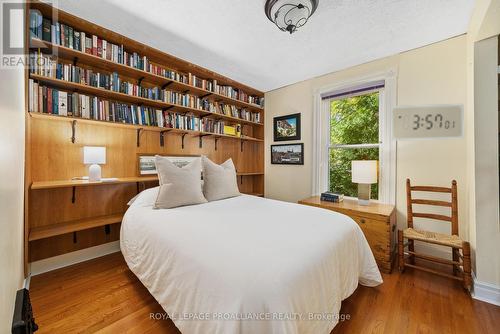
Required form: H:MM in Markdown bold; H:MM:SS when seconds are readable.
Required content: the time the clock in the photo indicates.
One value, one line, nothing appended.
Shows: **3:57**
